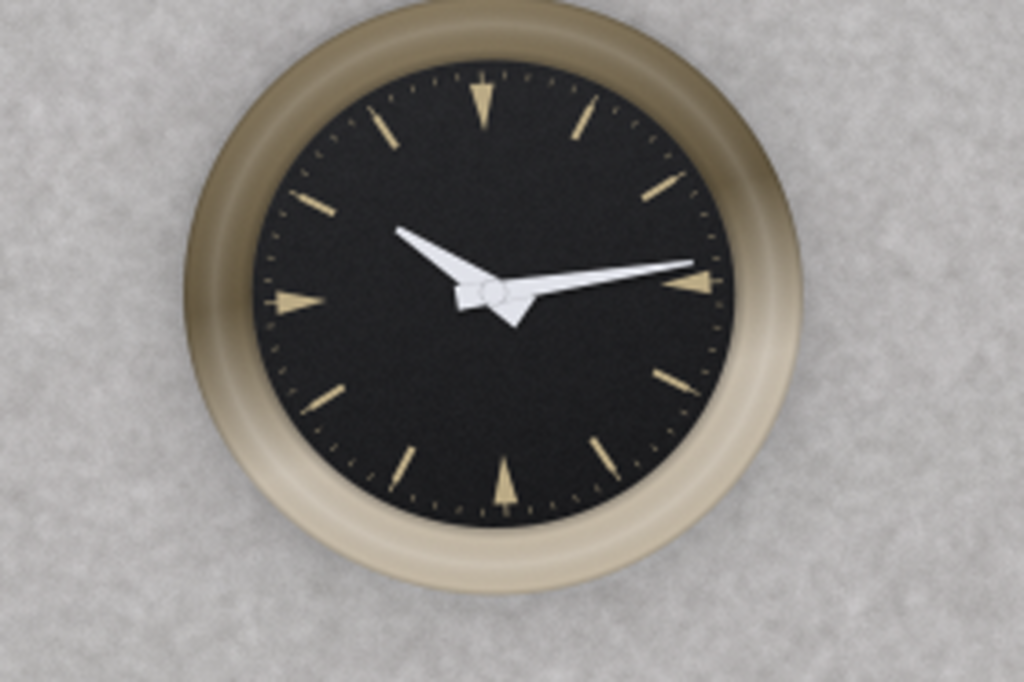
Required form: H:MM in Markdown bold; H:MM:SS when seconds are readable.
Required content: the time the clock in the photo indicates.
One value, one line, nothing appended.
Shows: **10:14**
